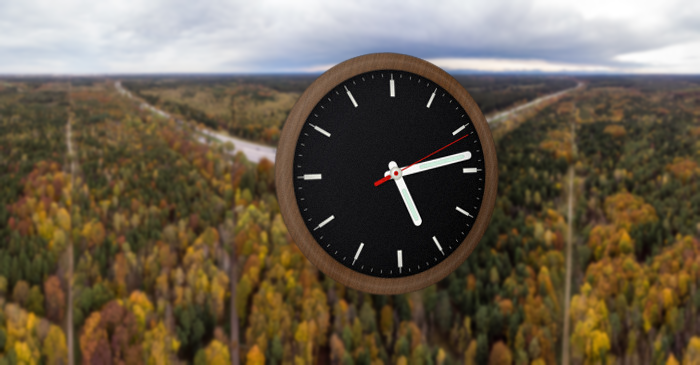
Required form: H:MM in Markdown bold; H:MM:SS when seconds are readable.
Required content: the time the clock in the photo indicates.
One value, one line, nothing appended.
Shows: **5:13:11**
